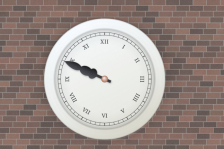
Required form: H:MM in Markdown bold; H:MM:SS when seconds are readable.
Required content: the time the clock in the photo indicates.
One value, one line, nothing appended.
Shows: **9:49**
